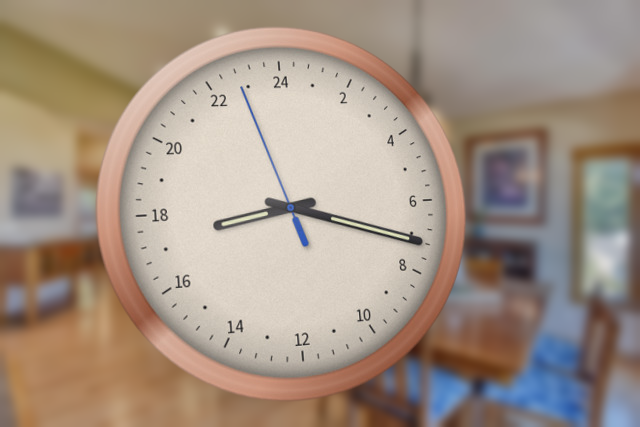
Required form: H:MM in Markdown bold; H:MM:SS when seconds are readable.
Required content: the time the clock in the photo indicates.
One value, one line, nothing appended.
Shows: **17:17:57**
